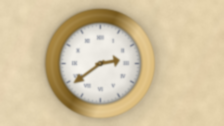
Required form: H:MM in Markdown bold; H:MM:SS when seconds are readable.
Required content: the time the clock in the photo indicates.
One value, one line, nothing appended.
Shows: **2:39**
